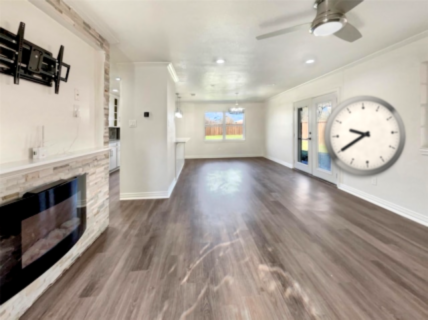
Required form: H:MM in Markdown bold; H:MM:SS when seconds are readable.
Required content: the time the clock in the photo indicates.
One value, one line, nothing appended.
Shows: **9:40**
